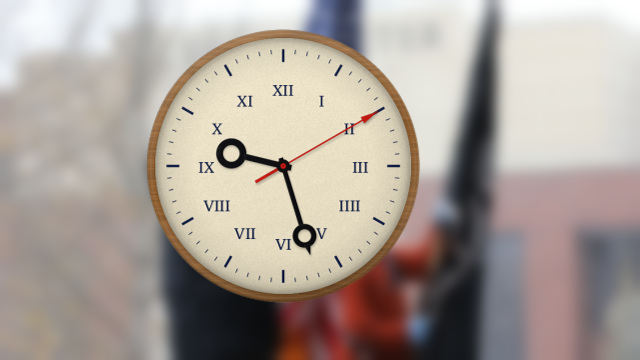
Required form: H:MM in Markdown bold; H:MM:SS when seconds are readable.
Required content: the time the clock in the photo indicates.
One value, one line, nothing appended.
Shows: **9:27:10**
